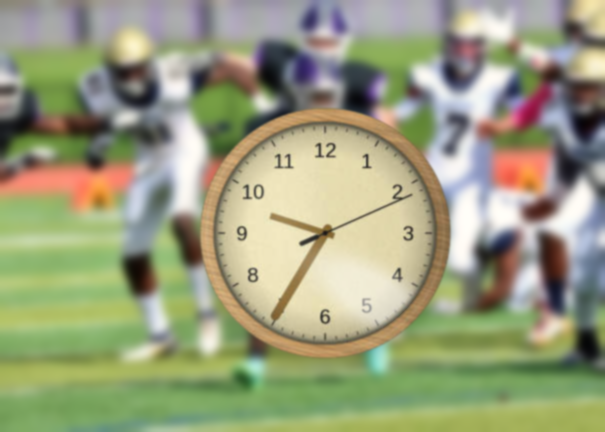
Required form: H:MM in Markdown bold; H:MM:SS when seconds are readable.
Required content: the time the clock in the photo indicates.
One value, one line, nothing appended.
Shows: **9:35:11**
